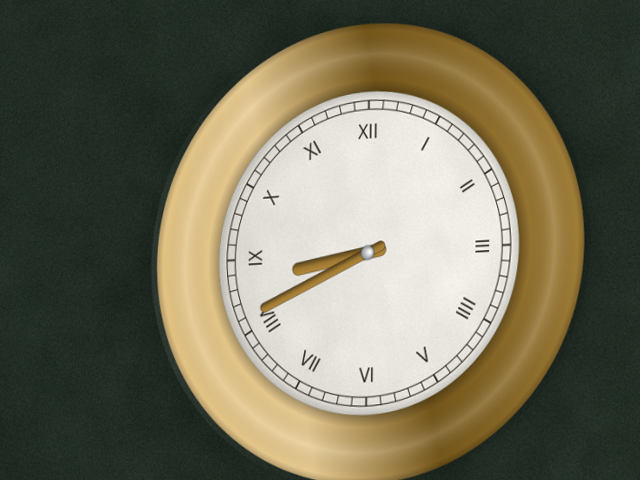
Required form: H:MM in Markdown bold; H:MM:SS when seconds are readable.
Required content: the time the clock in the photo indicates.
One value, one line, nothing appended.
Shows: **8:41**
